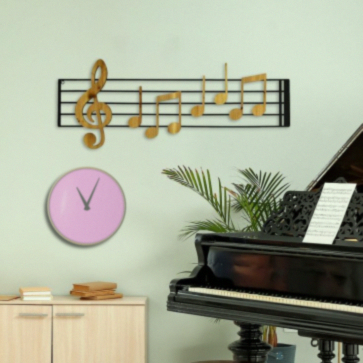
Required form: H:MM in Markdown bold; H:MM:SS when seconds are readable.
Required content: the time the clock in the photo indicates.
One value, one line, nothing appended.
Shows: **11:04**
